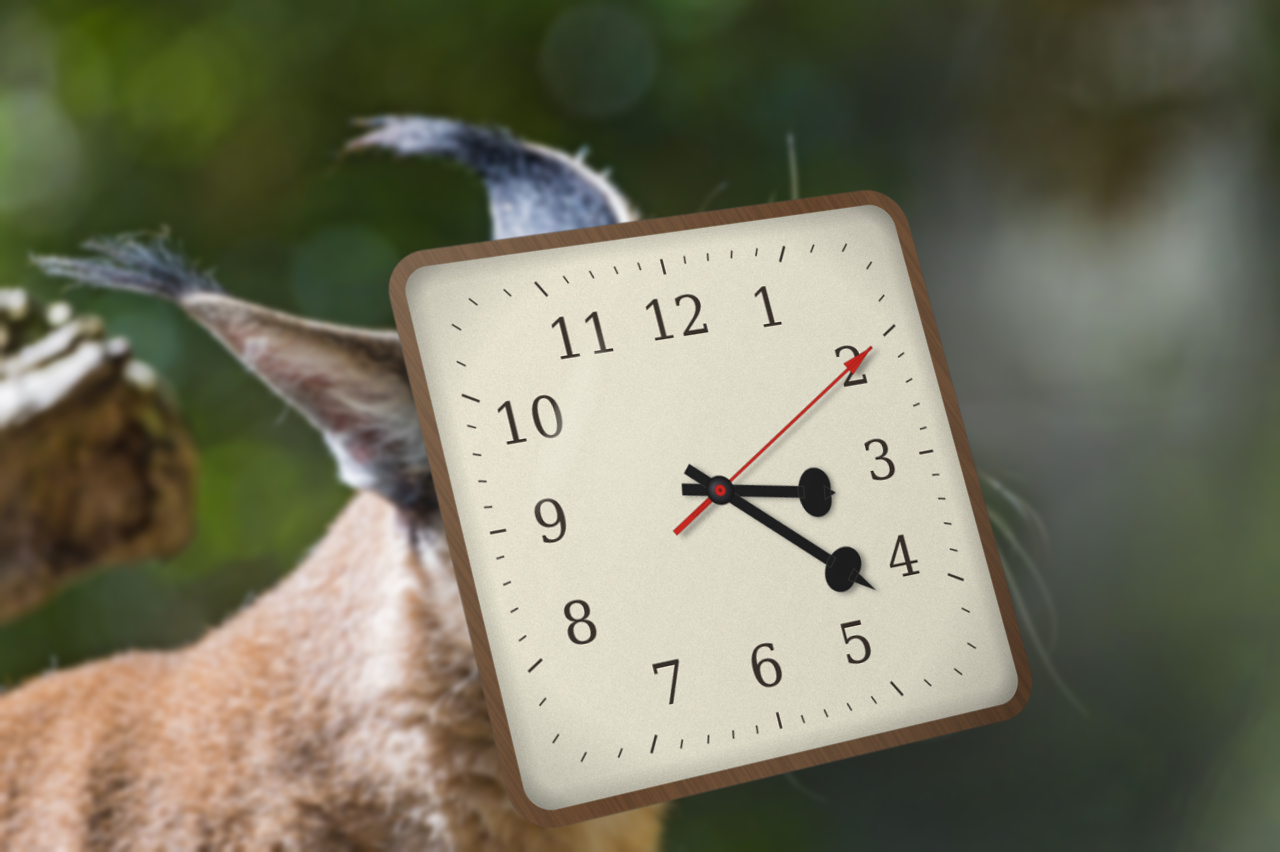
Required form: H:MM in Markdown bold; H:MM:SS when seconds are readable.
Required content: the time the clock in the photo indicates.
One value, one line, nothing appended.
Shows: **3:22:10**
